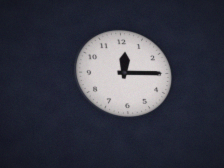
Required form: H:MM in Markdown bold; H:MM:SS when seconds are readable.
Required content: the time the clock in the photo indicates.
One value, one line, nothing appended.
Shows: **12:15**
